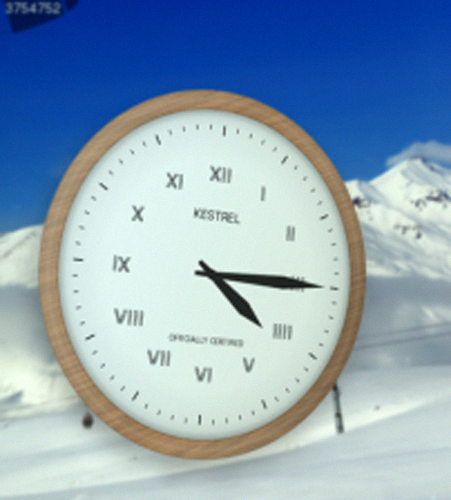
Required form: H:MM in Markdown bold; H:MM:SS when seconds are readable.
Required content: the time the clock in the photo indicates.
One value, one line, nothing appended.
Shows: **4:15**
